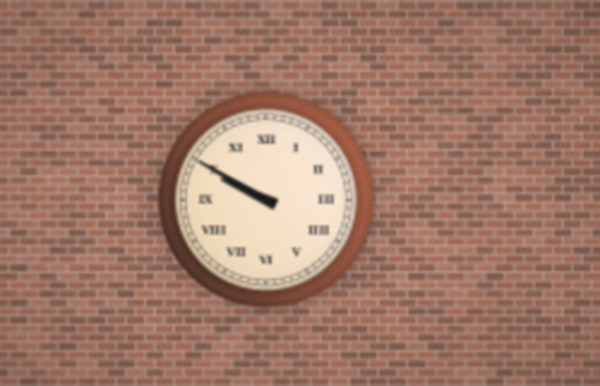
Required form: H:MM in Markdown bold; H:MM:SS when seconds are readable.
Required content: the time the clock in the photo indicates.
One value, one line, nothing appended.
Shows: **9:50**
